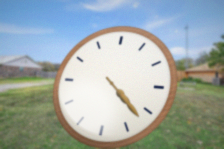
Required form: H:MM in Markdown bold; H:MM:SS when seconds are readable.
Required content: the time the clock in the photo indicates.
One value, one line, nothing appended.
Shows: **4:22**
